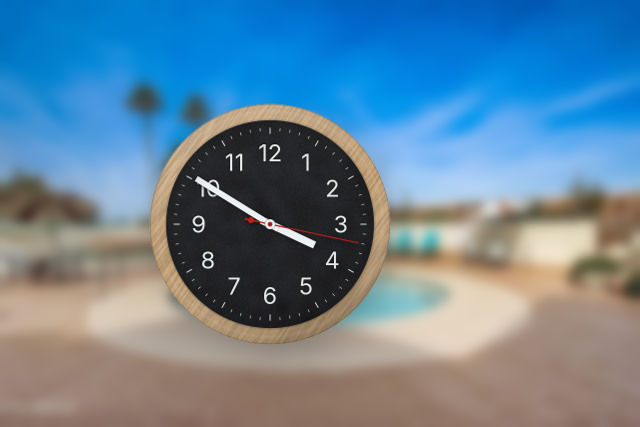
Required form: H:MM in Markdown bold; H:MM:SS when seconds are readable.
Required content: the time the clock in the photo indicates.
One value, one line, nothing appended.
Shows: **3:50:17**
